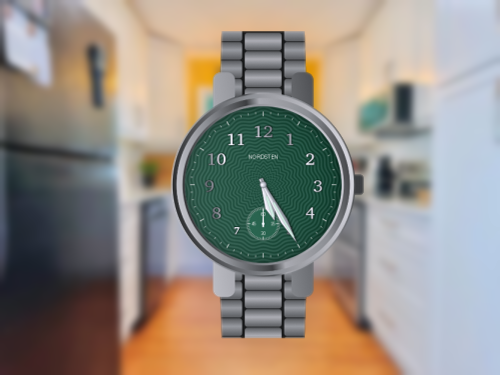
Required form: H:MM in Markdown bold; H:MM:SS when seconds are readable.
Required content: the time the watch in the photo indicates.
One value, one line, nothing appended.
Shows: **5:25**
